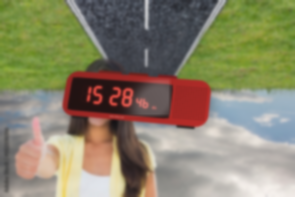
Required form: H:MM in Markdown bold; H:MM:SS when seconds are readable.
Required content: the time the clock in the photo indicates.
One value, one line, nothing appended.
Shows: **15:28**
